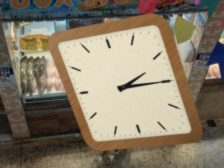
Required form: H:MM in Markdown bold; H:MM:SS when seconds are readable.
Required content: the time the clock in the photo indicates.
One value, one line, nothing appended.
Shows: **2:15**
